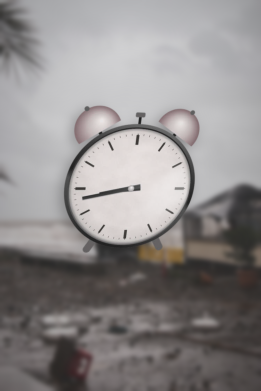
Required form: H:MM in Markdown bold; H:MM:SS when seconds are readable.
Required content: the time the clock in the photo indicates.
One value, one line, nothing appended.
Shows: **8:43**
